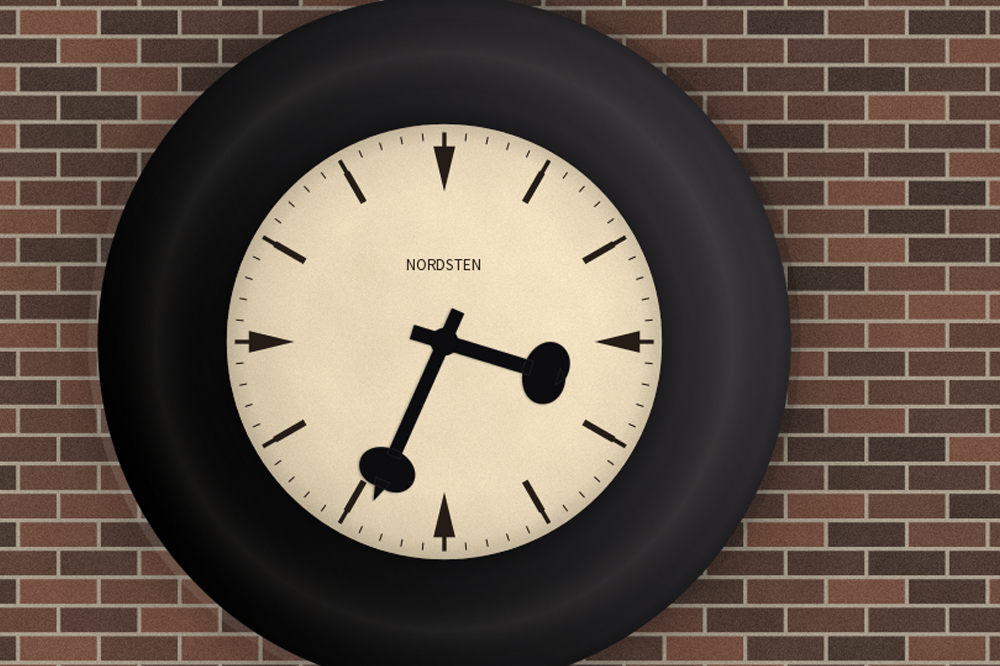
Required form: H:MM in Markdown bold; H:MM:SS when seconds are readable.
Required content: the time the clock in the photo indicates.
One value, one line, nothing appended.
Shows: **3:34**
